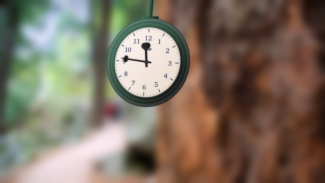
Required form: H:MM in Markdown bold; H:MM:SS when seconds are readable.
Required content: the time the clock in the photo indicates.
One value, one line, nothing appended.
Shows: **11:46**
